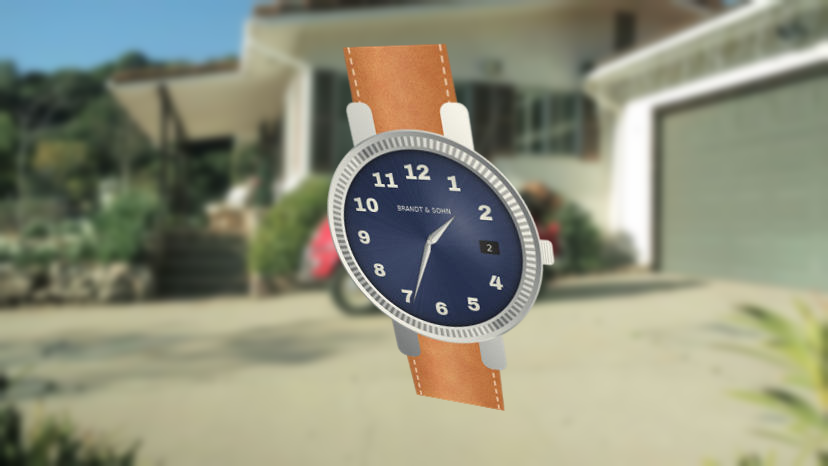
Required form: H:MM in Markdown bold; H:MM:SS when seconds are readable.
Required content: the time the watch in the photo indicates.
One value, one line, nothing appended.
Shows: **1:34**
